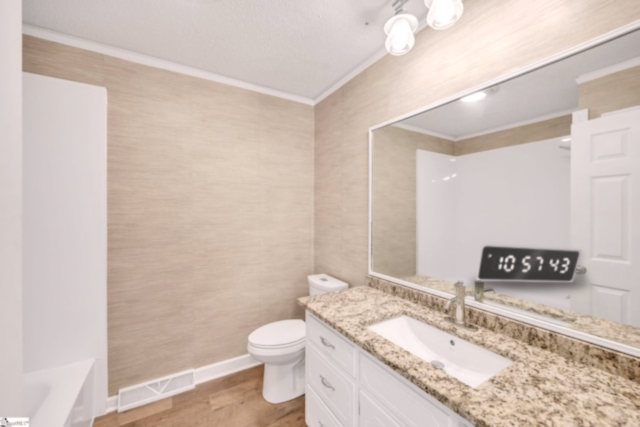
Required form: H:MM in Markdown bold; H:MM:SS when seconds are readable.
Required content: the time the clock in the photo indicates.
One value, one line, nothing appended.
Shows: **10:57:43**
